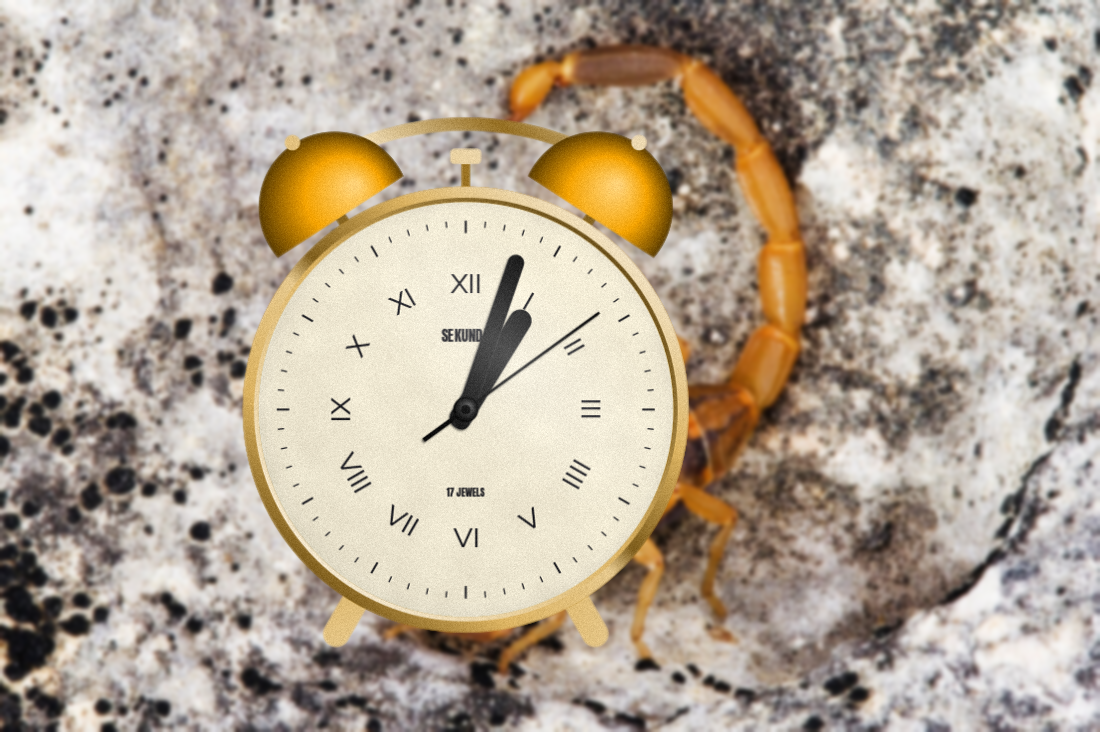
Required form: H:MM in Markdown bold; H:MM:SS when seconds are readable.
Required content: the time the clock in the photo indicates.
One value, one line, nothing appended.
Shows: **1:03:09**
